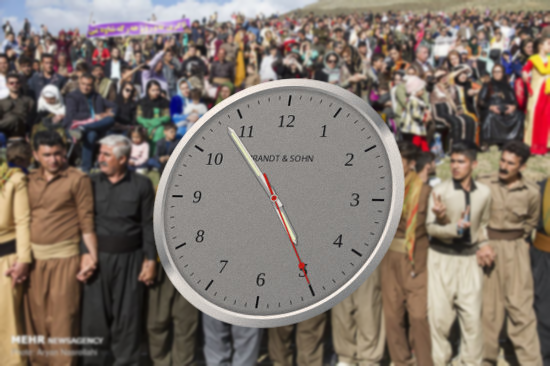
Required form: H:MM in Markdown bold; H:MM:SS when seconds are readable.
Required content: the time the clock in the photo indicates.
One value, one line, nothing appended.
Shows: **4:53:25**
